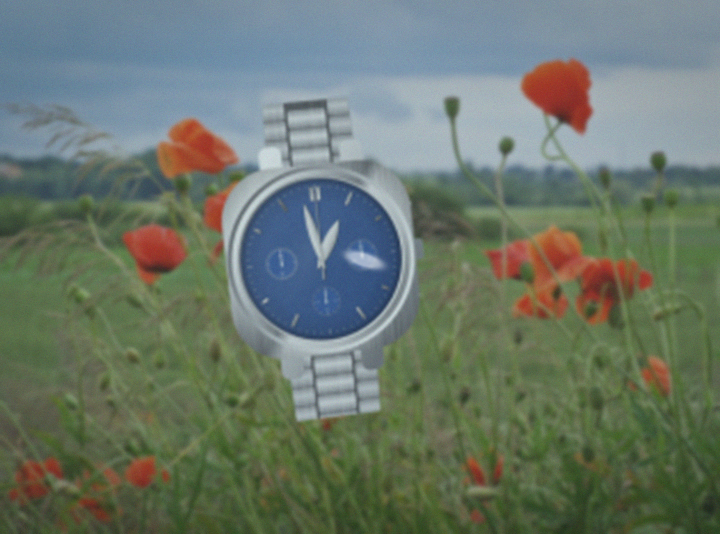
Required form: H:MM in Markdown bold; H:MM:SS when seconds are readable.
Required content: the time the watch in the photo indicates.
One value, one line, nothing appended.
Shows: **12:58**
